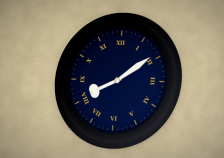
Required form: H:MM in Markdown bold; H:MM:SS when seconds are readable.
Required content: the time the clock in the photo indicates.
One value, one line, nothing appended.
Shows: **8:09**
